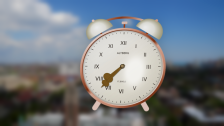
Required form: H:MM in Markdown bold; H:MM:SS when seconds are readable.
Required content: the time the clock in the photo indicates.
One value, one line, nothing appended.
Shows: **7:37**
